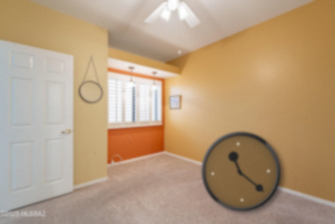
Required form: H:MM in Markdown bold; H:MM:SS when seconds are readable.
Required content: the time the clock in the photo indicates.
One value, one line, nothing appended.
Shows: **11:22**
